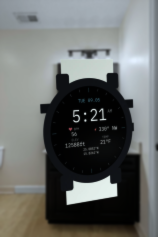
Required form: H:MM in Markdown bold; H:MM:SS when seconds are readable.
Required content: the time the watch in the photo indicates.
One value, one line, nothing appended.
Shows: **5:21**
